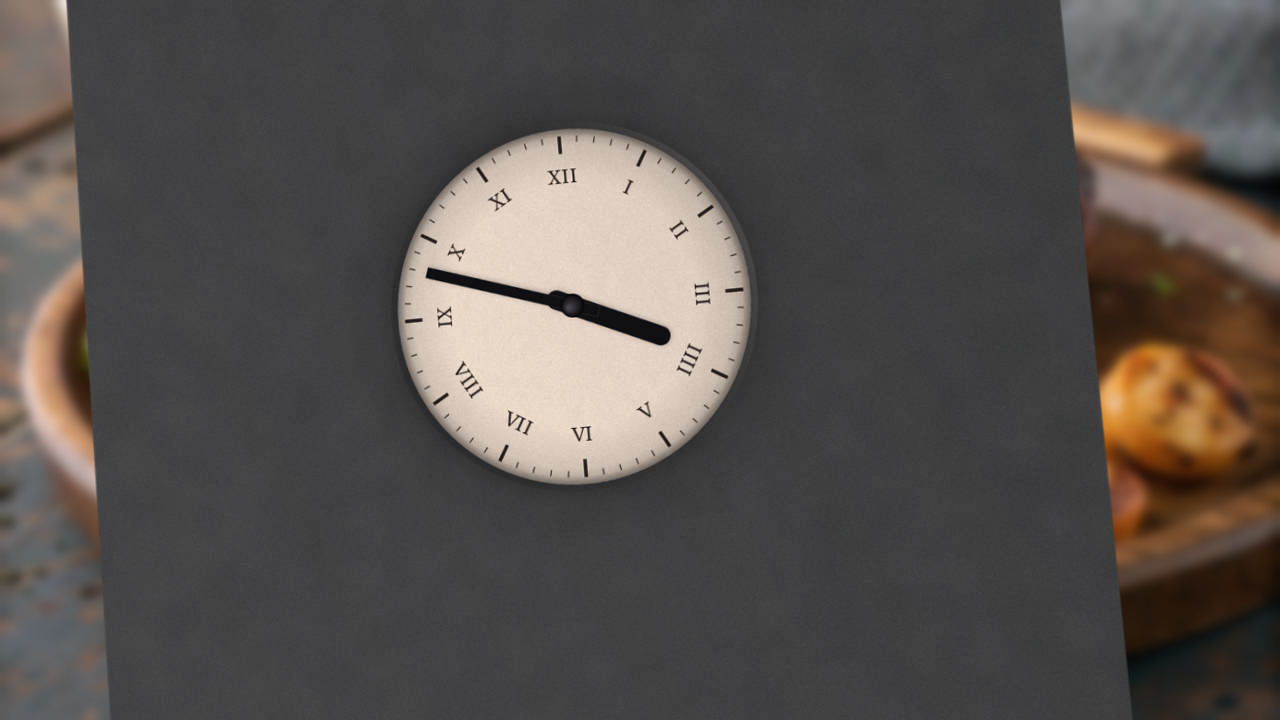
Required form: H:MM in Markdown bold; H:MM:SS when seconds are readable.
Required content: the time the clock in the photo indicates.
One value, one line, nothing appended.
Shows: **3:48**
